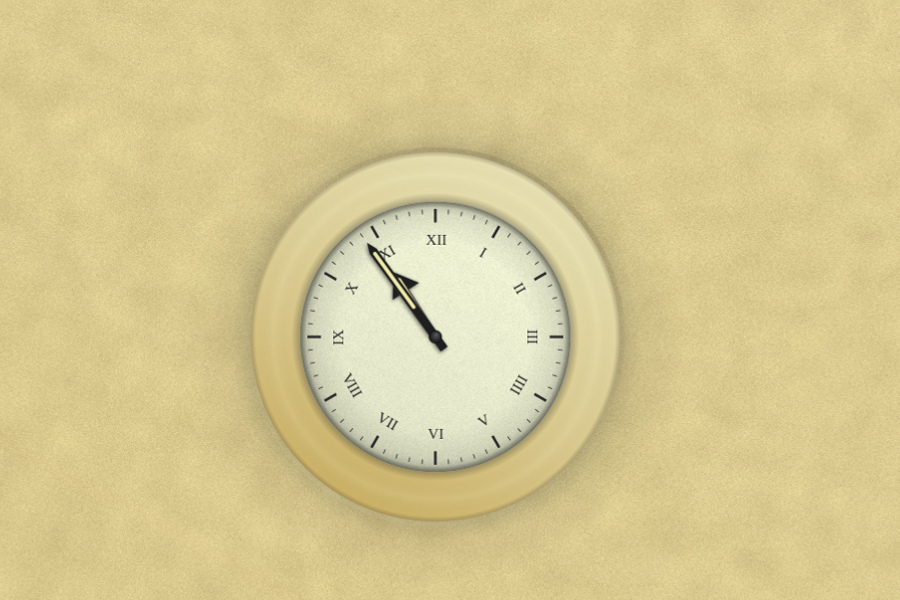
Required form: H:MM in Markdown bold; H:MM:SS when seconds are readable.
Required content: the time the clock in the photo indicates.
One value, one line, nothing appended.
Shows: **10:54**
